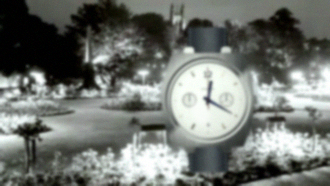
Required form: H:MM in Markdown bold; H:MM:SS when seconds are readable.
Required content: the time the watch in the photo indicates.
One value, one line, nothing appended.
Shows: **12:20**
